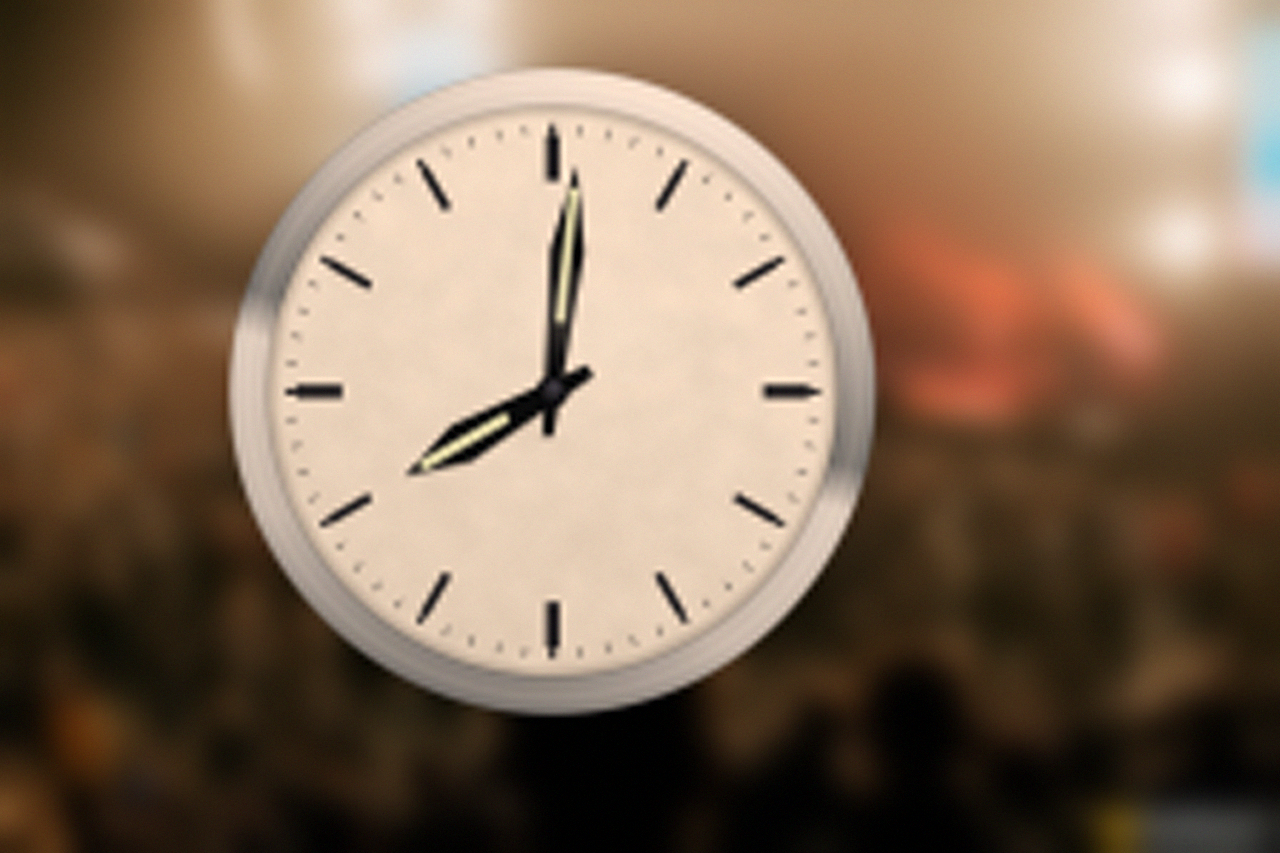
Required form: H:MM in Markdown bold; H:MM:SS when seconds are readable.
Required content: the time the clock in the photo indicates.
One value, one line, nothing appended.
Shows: **8:01**
